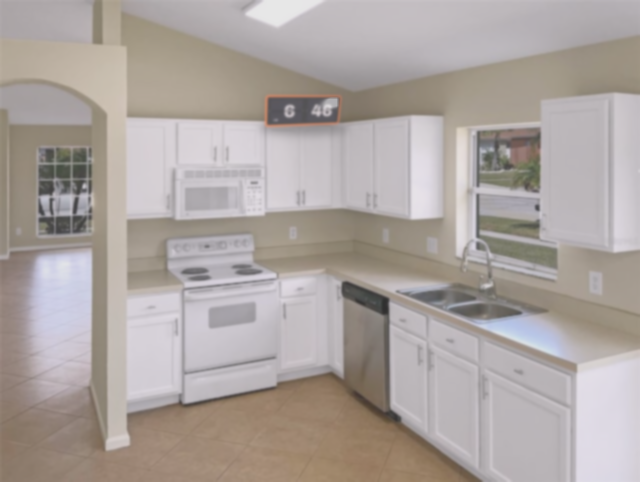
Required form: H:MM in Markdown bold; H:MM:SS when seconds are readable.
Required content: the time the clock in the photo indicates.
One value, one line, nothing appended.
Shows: **6:46**
